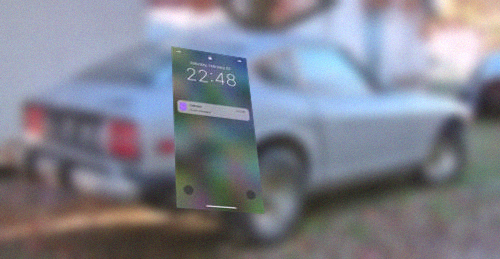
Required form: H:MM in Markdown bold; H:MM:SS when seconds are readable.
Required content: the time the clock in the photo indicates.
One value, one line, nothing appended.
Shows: **22:48**
